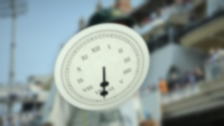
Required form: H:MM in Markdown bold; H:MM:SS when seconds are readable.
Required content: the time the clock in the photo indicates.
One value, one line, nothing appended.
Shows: **6:33**
